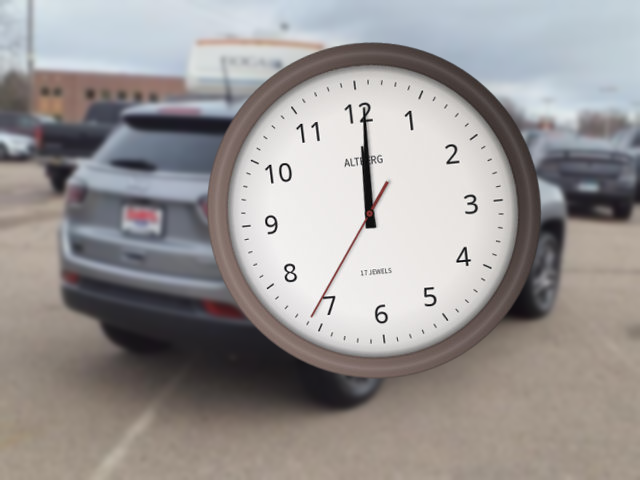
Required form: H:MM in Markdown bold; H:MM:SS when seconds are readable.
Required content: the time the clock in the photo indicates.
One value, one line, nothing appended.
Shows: **12:00:36**
